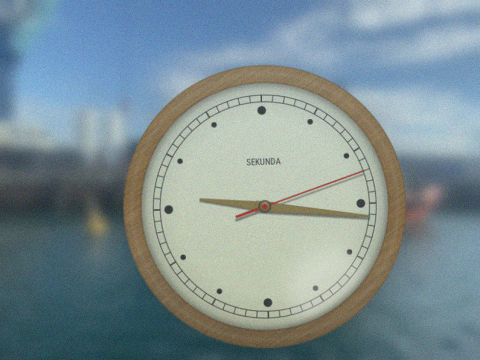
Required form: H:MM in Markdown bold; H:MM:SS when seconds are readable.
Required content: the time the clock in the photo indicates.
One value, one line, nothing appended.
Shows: **9:16:12**
